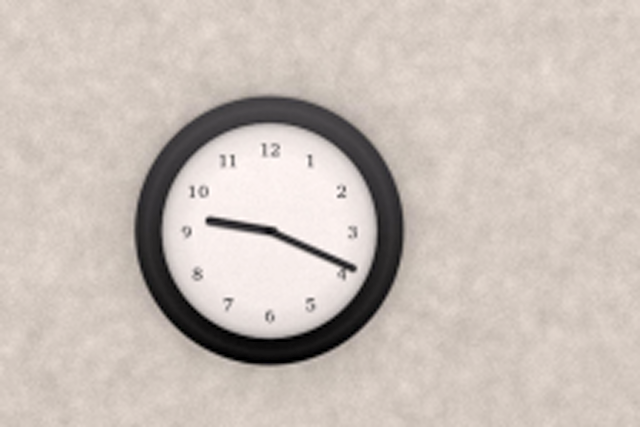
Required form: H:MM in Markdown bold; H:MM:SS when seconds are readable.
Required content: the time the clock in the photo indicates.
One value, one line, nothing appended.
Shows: **9:19**
